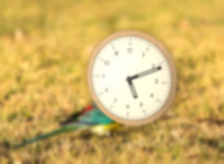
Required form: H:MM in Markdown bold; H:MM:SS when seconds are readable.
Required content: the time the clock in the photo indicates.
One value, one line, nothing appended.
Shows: **5:11**
